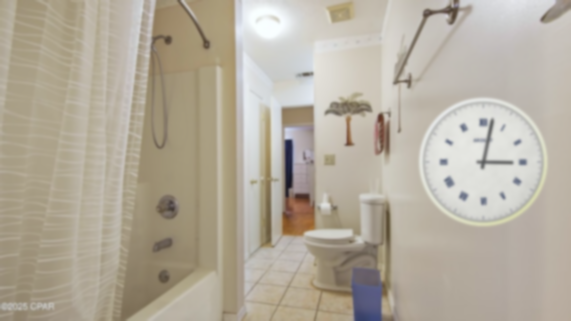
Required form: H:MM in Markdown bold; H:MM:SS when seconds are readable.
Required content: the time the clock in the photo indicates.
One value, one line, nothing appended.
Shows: **3:02**
